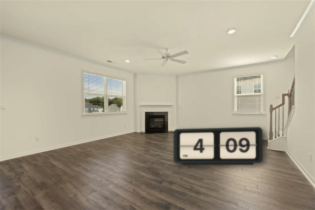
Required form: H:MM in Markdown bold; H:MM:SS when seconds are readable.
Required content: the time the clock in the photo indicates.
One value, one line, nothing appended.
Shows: **4:09**
